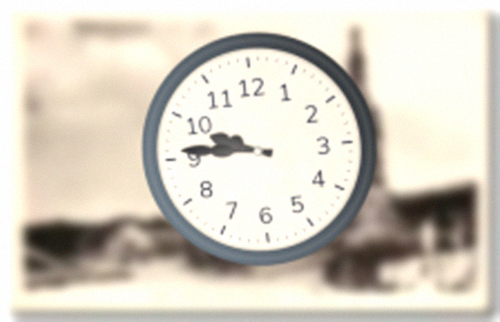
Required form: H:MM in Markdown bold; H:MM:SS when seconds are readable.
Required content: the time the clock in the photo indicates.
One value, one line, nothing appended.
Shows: **9:46**
